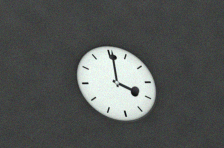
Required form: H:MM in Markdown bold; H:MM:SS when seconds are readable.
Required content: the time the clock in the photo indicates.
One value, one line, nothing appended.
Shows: **4:01**
